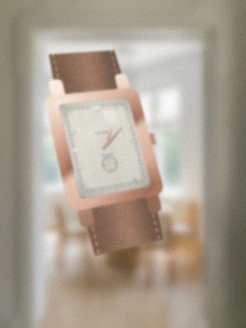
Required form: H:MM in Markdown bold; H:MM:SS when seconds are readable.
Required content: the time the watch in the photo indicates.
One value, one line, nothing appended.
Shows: **1:09**
